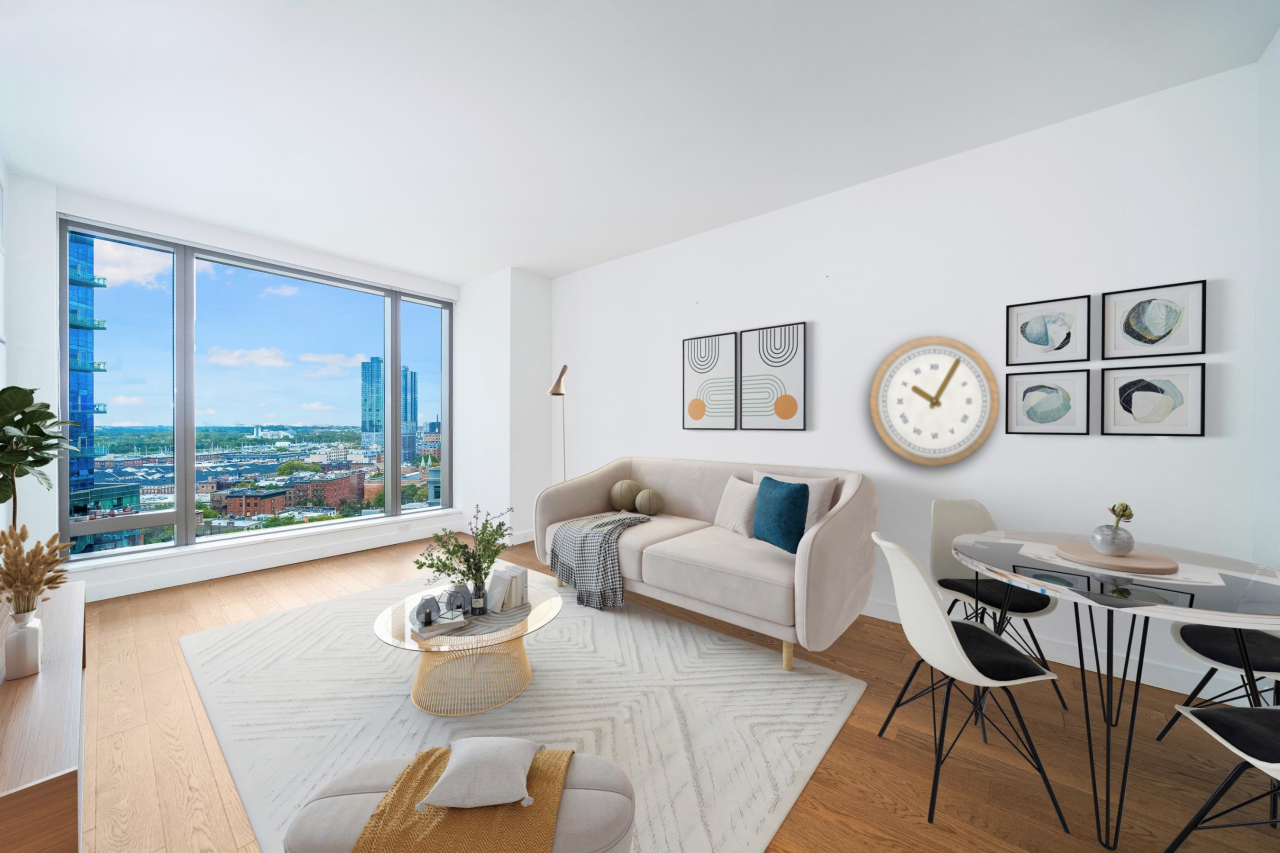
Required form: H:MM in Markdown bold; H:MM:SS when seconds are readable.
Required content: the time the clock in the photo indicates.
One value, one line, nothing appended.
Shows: **10:05**
